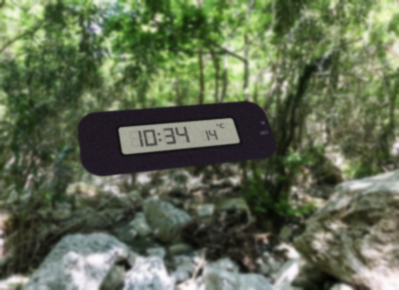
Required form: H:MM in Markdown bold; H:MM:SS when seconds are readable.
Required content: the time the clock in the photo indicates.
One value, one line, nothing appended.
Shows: **10:34**
